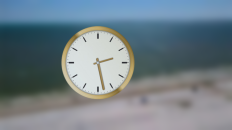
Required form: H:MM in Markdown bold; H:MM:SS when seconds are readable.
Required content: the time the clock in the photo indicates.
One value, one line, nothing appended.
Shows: **2:28**
